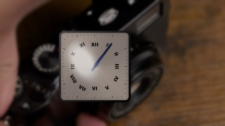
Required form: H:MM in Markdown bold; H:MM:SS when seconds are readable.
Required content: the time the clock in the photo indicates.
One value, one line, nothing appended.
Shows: **1:06**
